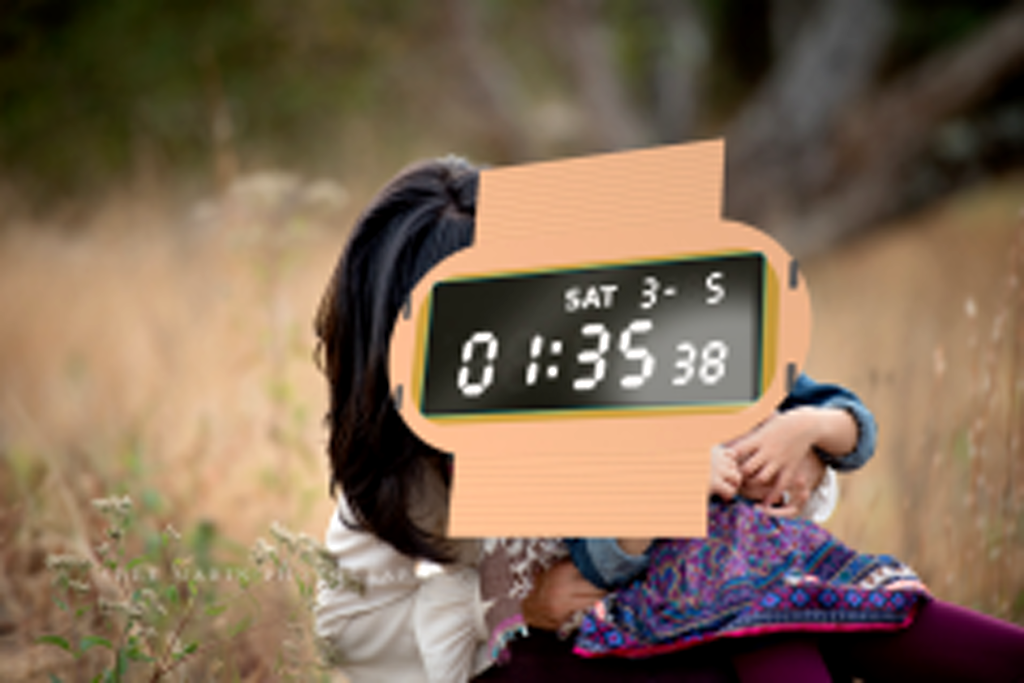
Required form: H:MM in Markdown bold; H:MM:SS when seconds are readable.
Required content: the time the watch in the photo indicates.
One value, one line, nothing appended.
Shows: **1:35:38**
